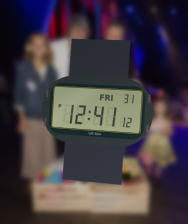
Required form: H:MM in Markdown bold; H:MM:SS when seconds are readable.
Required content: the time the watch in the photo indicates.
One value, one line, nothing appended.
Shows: **12:41:12**
